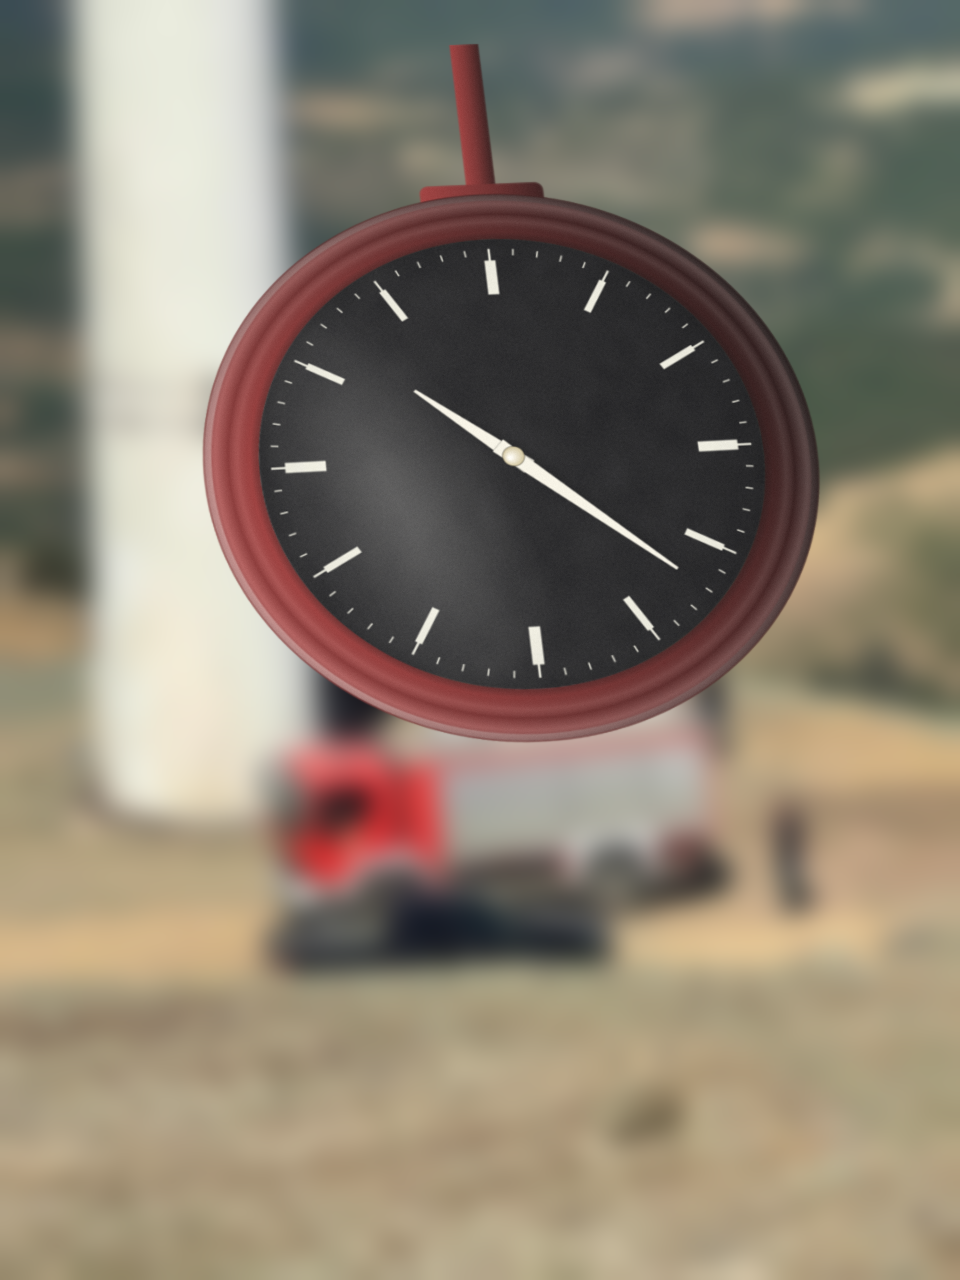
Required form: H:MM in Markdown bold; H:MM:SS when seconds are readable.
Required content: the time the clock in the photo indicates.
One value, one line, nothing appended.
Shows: **10:22**
